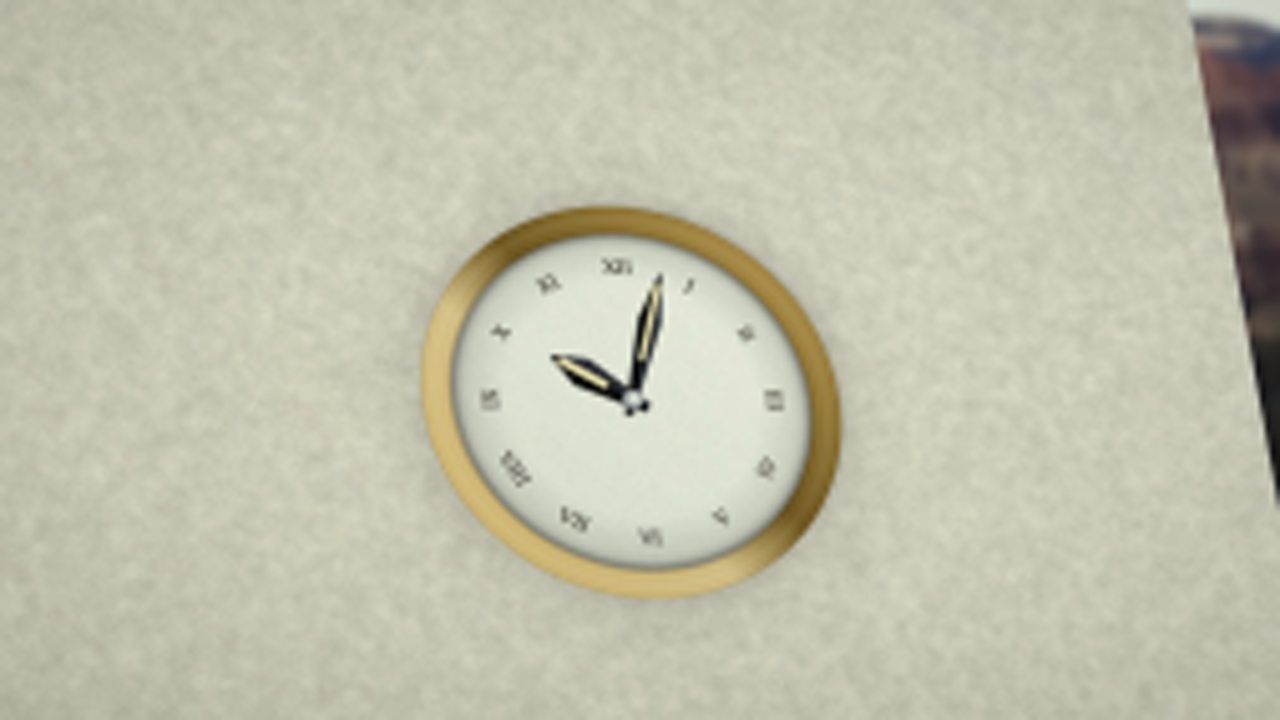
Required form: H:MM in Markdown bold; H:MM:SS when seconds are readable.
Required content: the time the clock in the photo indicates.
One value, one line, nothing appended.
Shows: **10:03**
